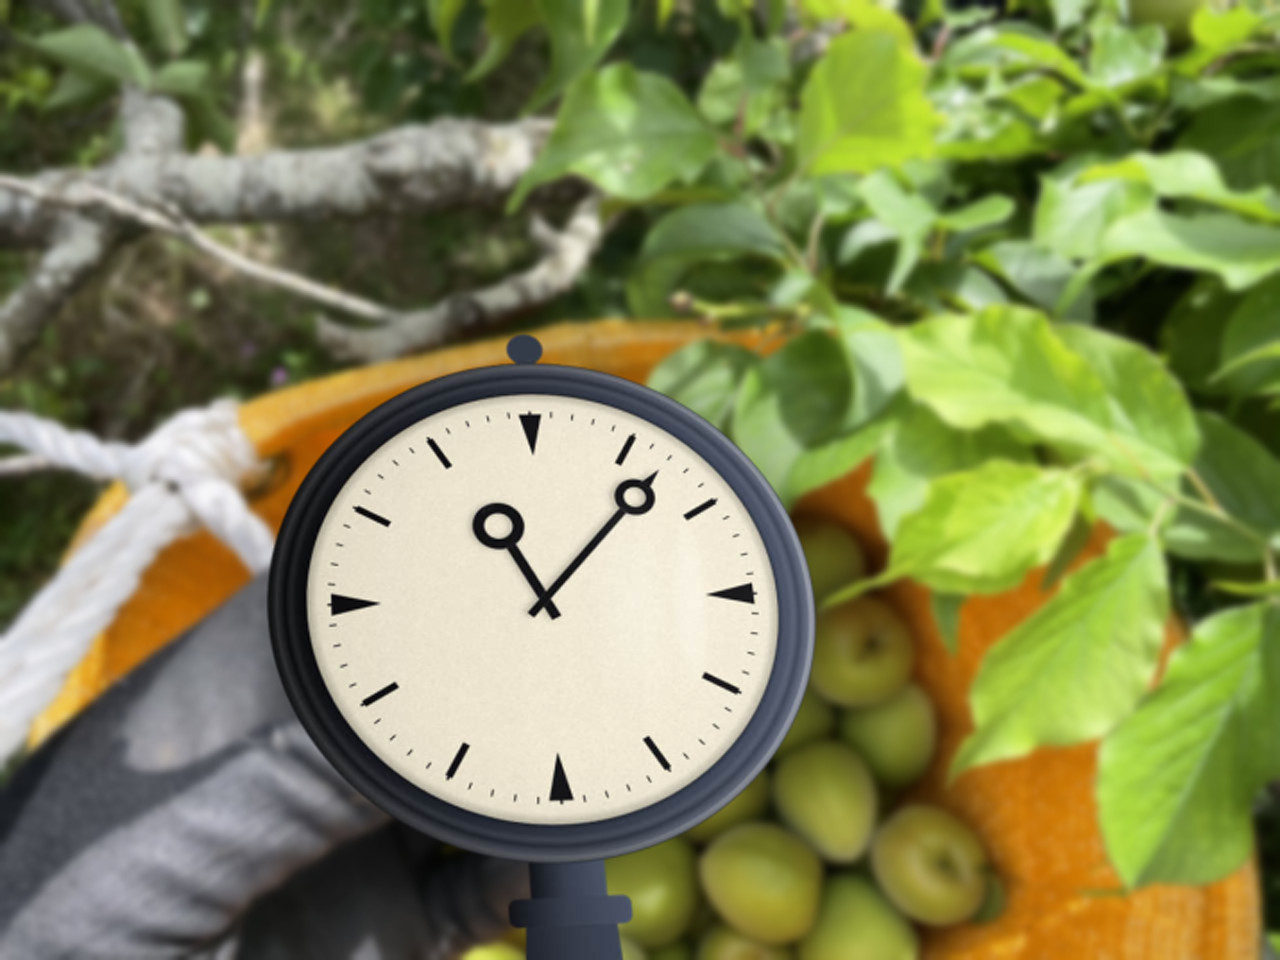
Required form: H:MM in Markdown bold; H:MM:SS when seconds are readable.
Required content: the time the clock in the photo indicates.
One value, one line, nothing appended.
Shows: **11:07**
